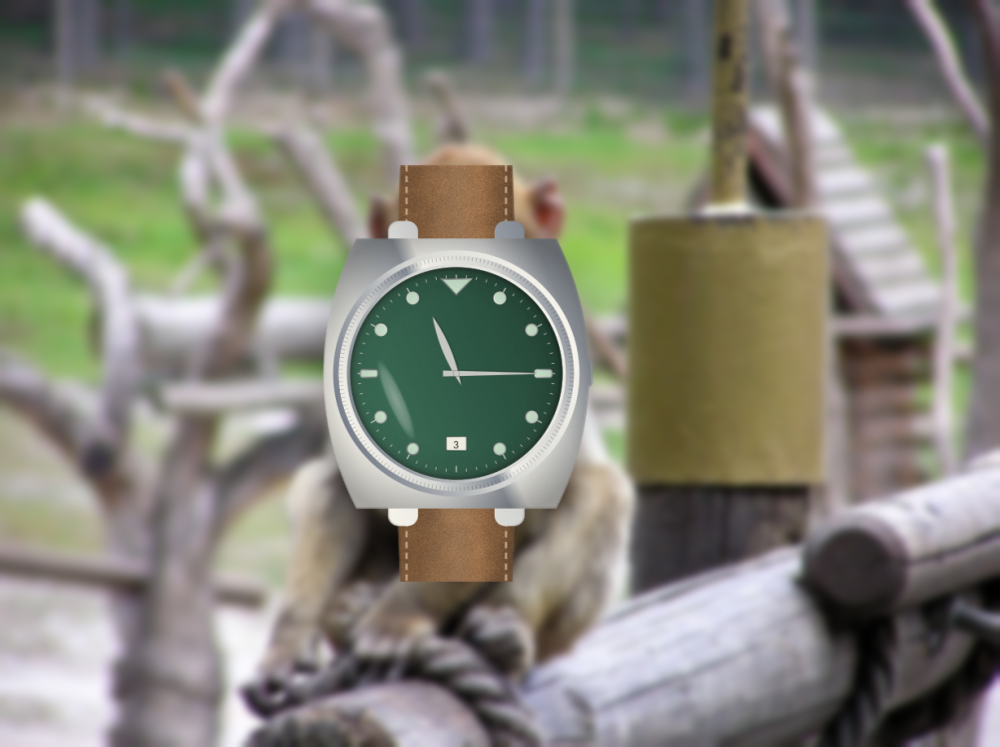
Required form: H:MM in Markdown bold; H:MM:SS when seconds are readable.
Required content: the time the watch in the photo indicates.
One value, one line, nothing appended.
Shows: **11:15**
